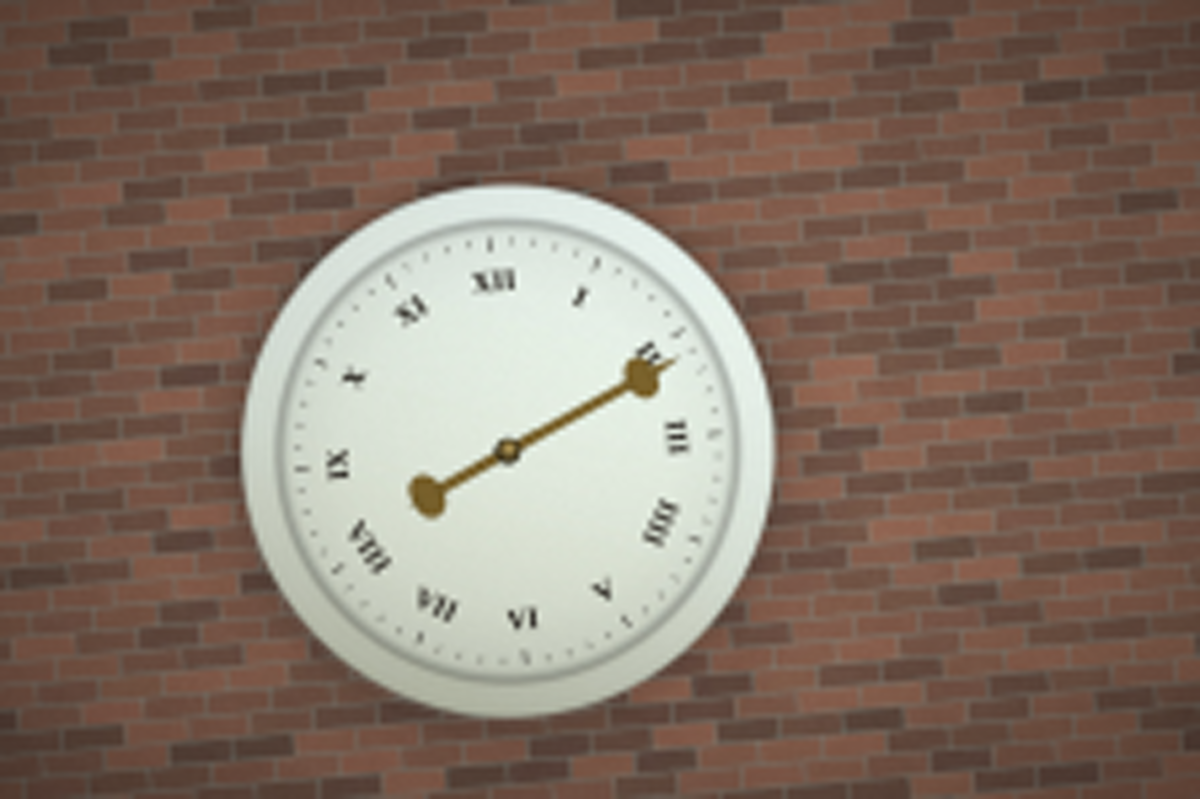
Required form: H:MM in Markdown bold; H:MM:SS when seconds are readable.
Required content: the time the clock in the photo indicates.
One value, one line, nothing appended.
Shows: **8:11**
